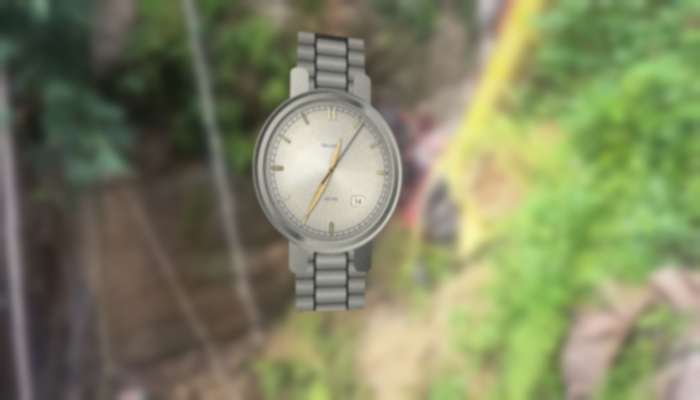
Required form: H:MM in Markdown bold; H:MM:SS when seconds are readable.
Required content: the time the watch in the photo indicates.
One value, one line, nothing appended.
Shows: **12:35:06**
